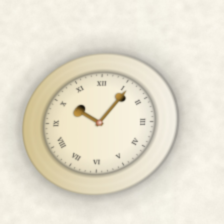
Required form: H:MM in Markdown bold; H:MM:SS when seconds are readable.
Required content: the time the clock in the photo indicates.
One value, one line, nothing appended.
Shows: **10:06**
